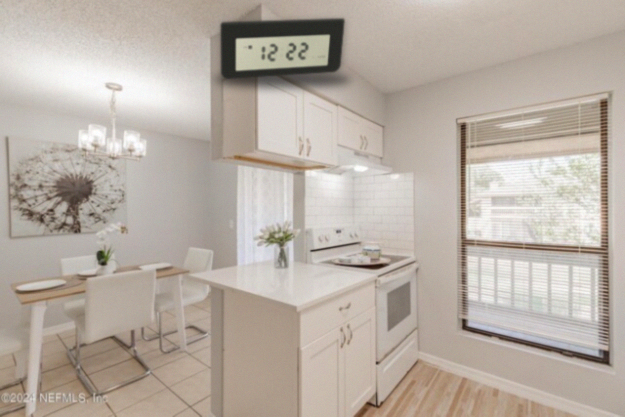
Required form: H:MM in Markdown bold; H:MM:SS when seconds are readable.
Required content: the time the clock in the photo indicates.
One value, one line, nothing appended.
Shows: **12:22**
